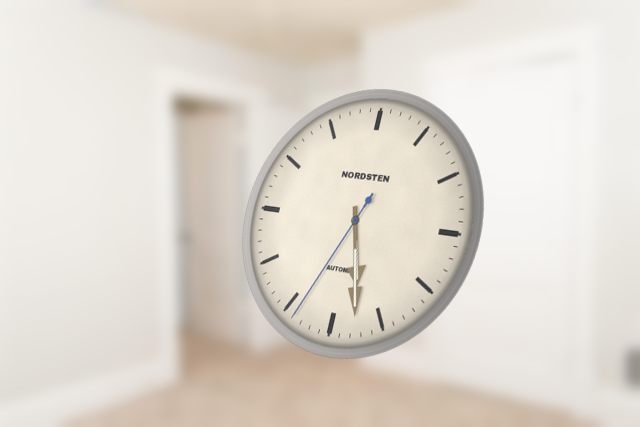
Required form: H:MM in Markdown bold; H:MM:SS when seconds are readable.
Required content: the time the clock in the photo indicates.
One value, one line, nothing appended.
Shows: **5:27:34**
